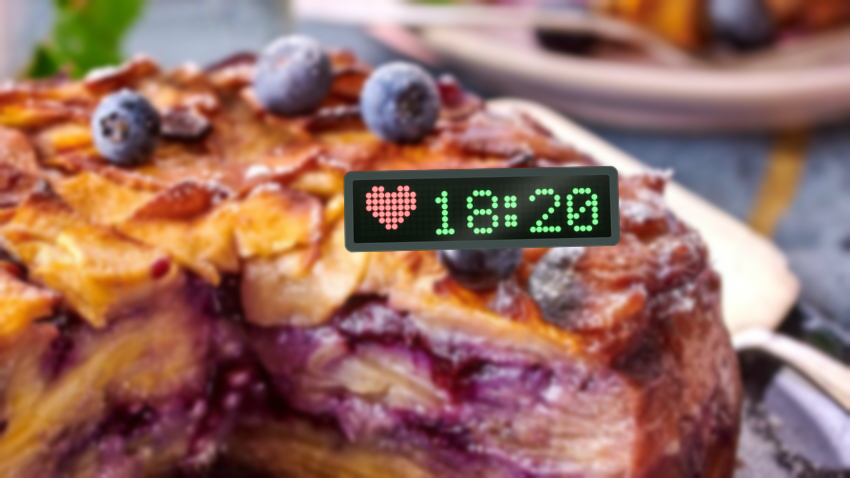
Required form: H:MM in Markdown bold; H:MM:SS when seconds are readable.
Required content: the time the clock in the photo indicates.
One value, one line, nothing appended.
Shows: **18:20**
